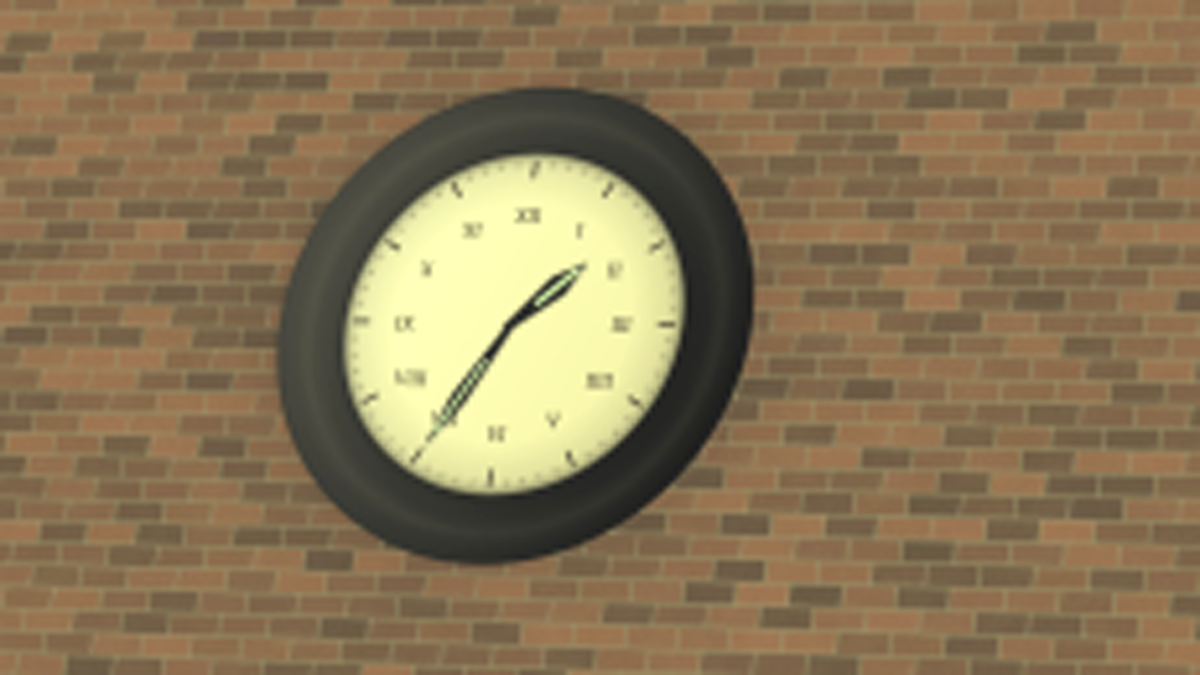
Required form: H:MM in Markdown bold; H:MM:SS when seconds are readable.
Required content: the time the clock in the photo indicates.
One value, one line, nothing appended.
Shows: **1:35**
